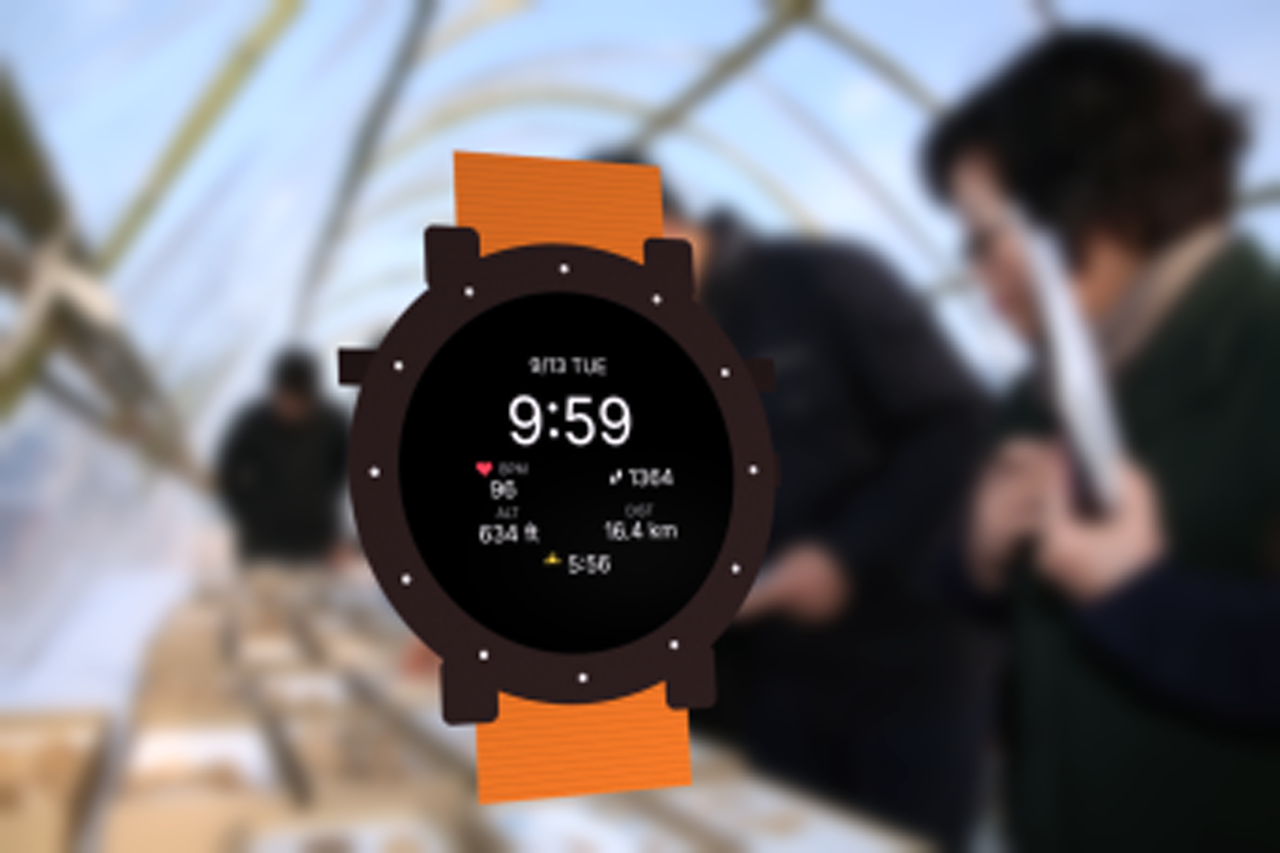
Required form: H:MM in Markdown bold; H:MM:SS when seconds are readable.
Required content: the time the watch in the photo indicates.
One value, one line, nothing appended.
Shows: **9:59**
